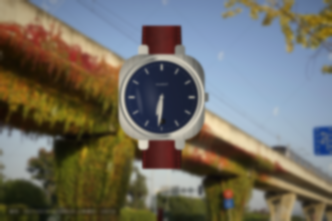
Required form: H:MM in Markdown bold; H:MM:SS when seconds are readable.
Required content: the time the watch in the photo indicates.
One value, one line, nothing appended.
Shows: **6:31**
